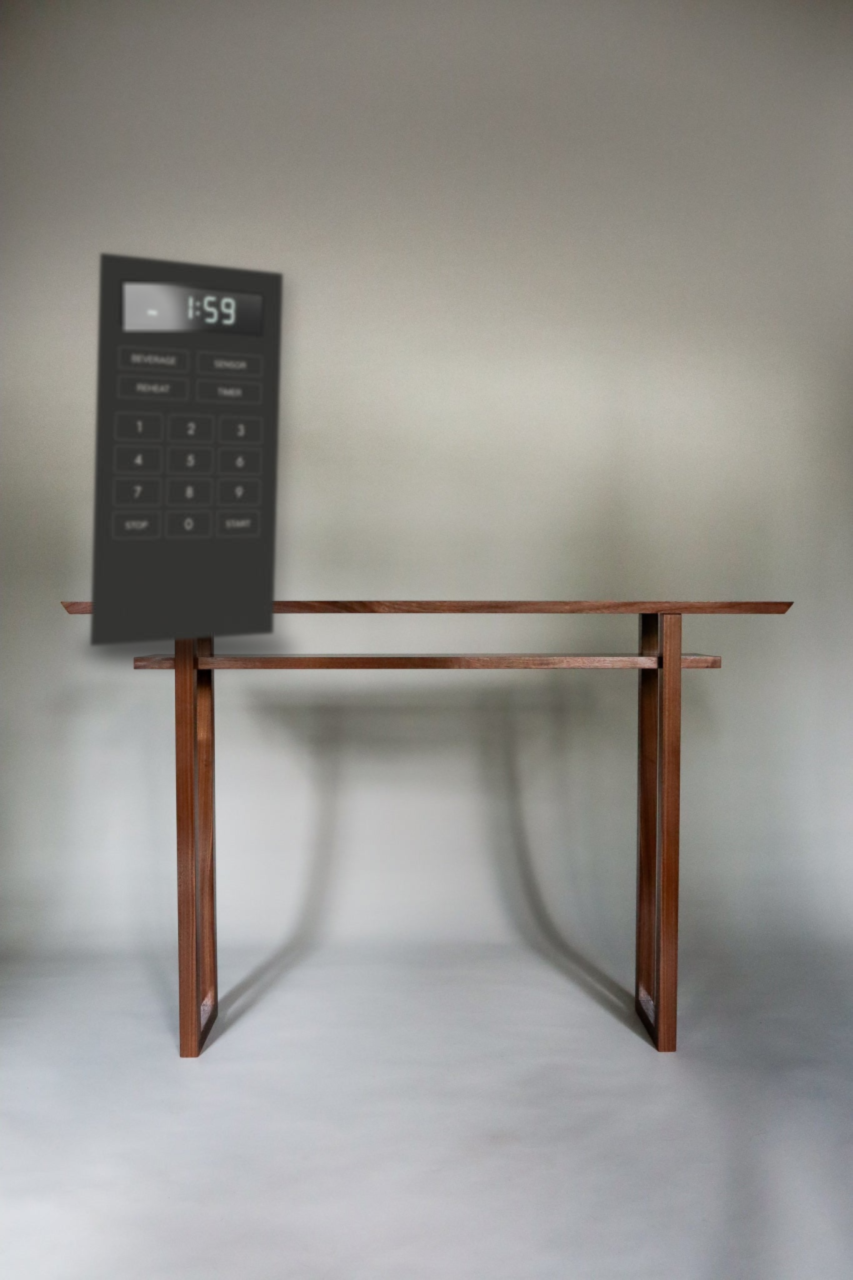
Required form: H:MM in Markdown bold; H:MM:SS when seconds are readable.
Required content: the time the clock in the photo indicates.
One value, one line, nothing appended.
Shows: **1:59**
